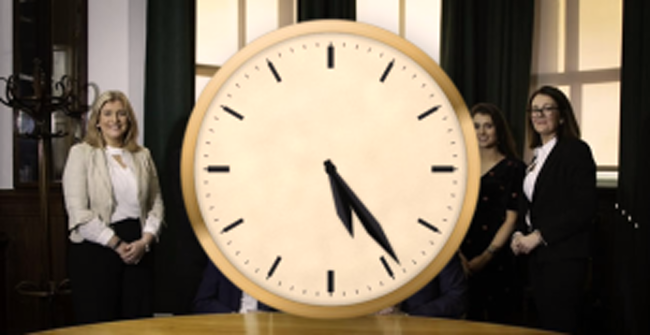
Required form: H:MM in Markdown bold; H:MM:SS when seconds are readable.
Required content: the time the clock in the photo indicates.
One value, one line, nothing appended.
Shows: **5:24**
